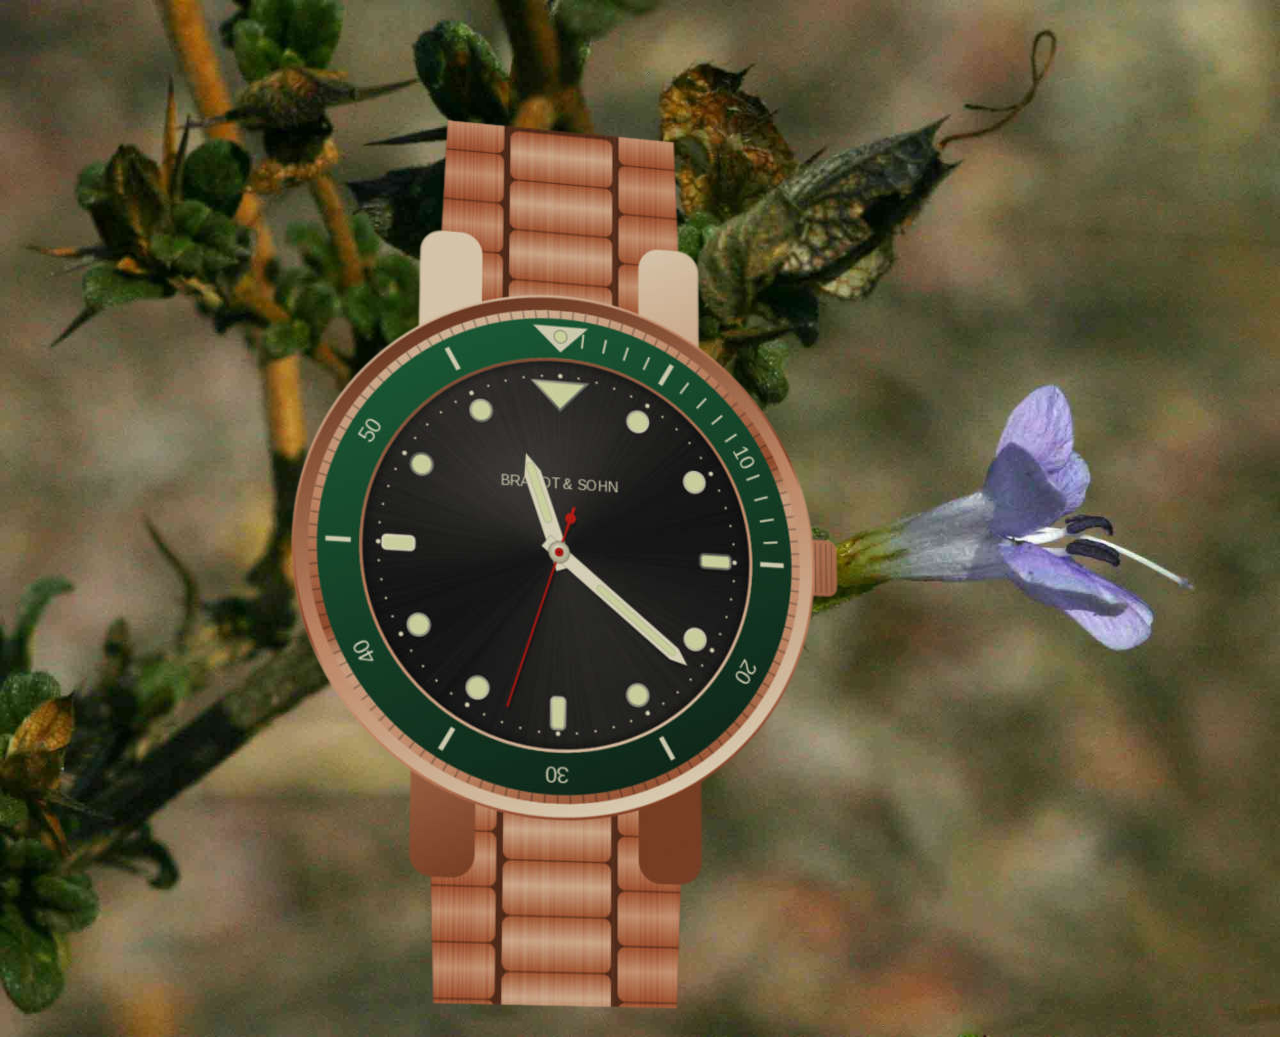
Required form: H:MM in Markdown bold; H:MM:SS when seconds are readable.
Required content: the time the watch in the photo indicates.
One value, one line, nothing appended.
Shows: **11:21:33**
